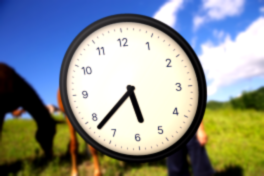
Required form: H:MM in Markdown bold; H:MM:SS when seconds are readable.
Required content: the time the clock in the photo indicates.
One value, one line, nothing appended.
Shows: **5:38**
